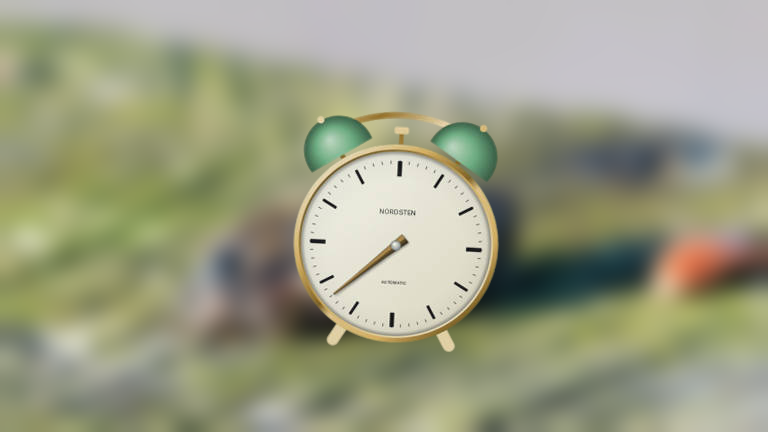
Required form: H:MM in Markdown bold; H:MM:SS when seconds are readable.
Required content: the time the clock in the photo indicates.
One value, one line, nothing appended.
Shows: **7:38**
